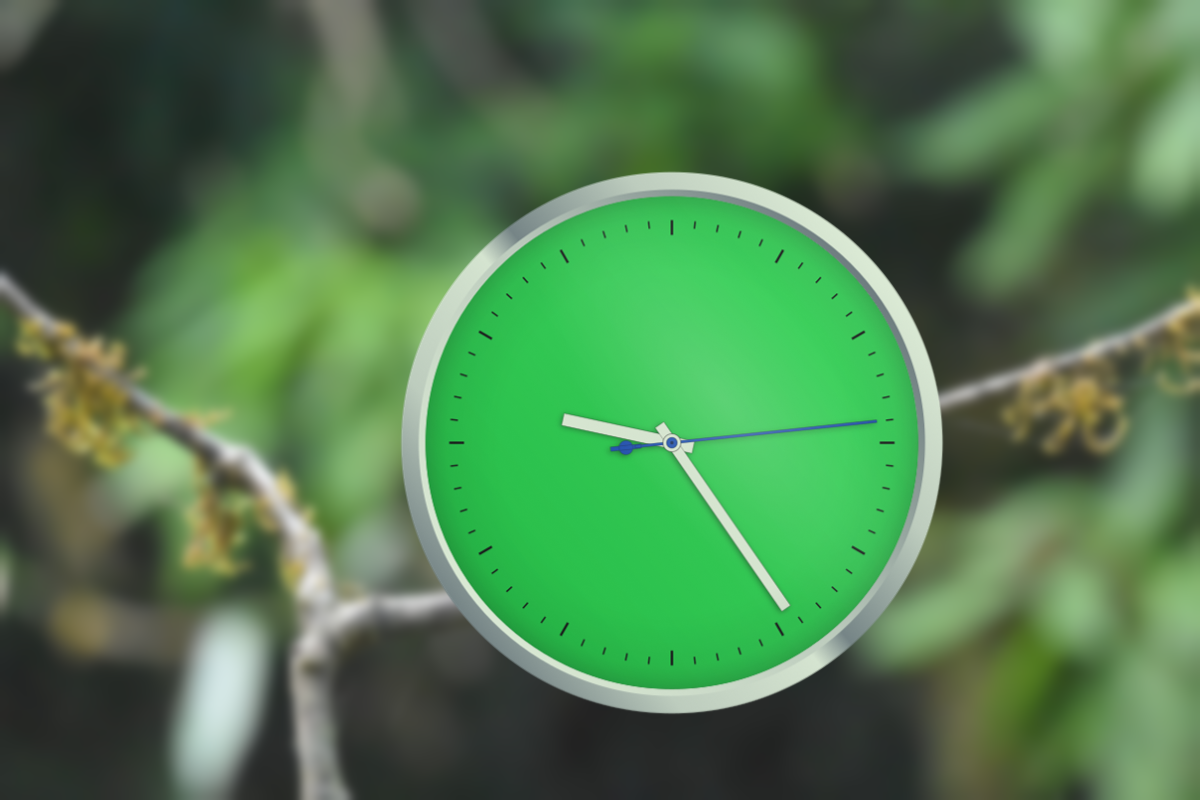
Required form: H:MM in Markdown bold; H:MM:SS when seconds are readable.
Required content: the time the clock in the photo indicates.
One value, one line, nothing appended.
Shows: **9:24:14**
